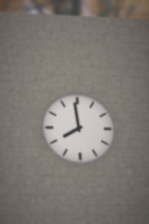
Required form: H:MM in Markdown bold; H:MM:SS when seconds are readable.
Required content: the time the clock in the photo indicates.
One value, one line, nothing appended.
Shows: **7:59**
